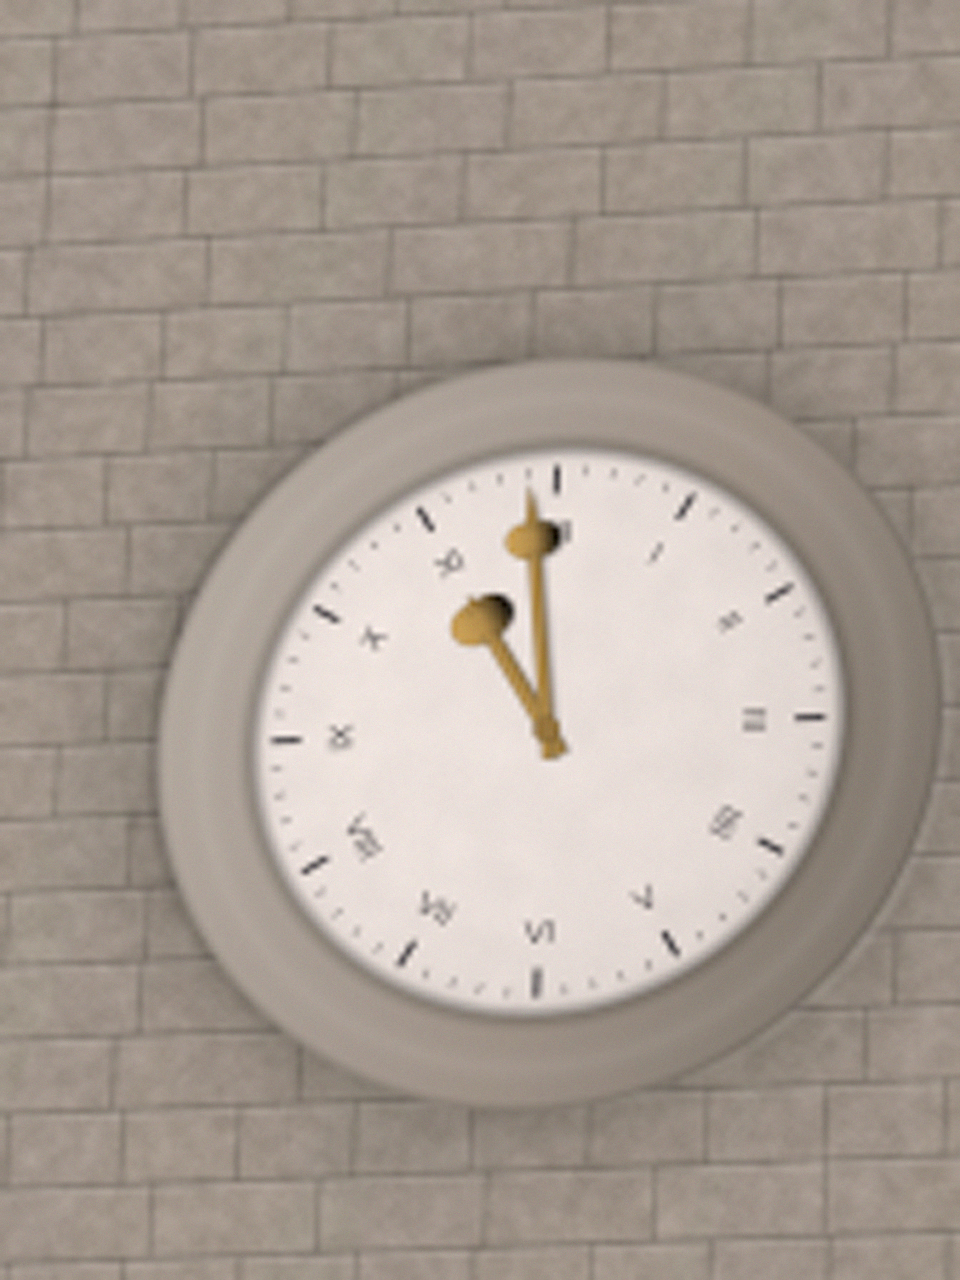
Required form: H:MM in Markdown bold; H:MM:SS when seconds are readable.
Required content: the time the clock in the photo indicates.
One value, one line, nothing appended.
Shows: **10:59**
